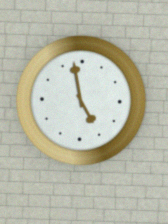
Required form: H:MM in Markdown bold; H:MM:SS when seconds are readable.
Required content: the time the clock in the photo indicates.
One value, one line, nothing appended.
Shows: **4:58**
